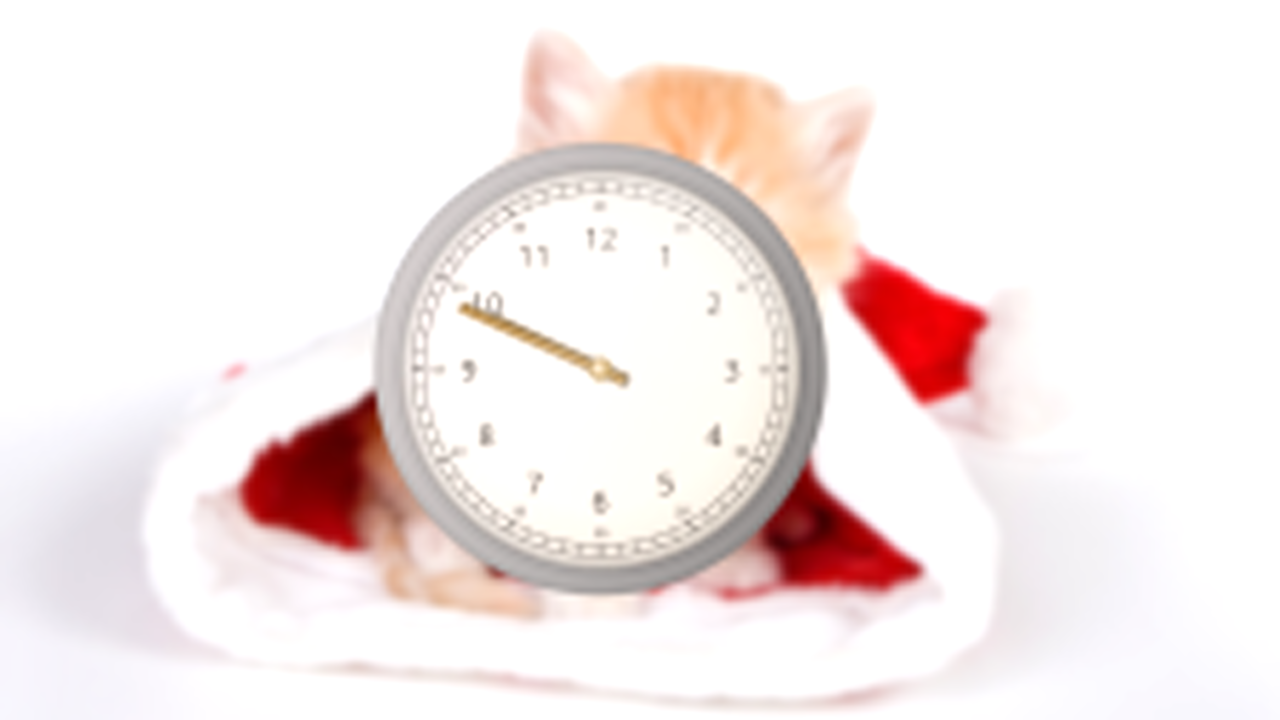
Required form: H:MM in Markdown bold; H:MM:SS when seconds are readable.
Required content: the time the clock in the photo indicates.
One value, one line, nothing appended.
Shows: **9:49**
